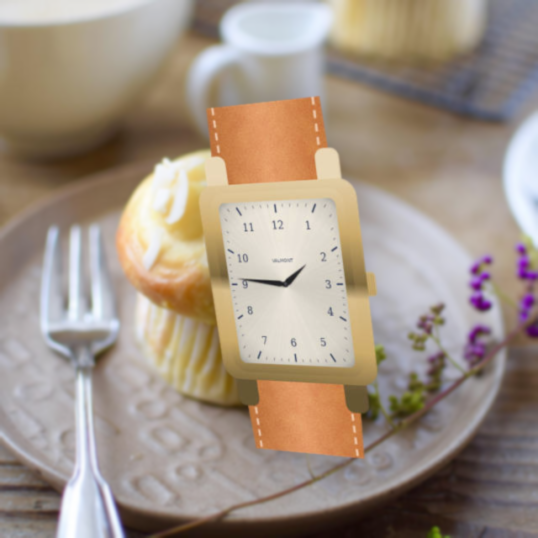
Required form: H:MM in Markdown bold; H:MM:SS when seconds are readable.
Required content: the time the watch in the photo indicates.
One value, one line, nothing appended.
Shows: **1:46**
